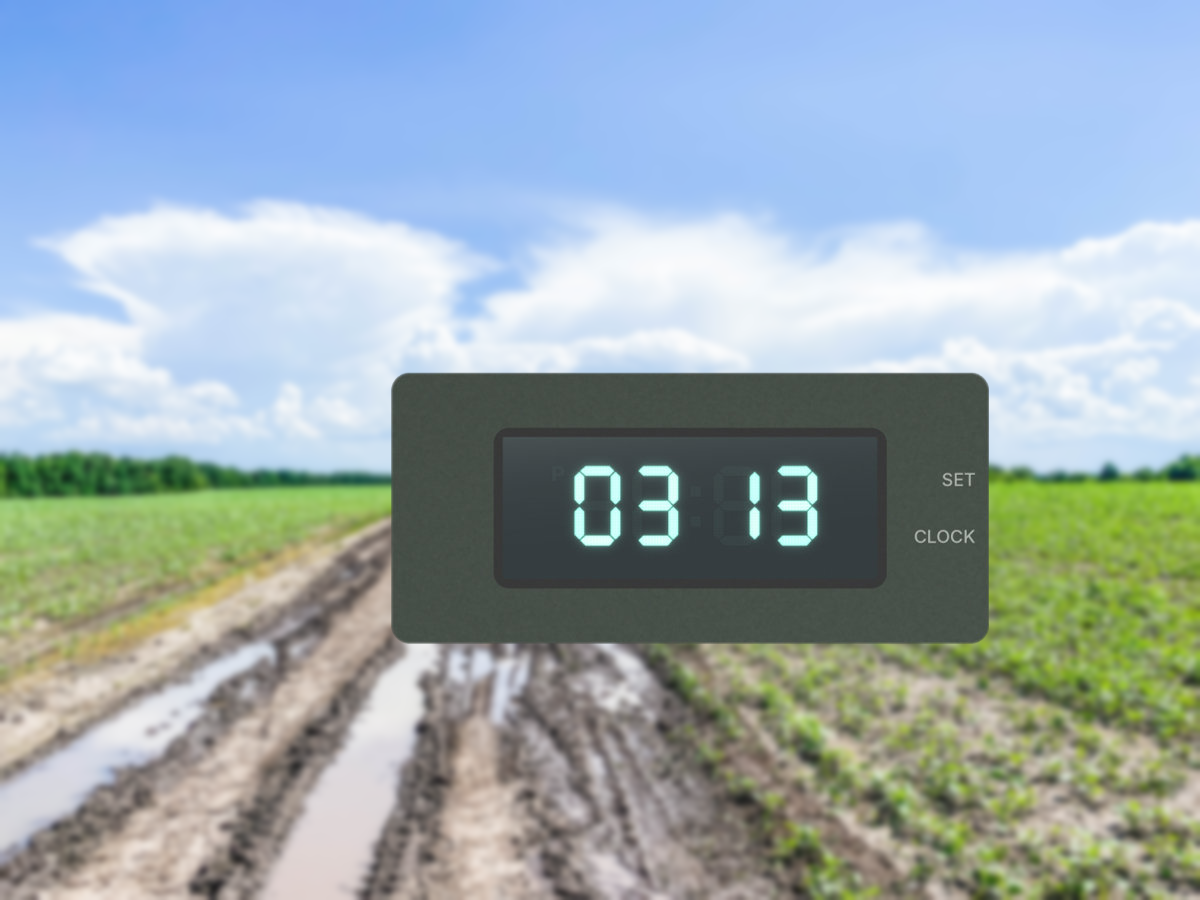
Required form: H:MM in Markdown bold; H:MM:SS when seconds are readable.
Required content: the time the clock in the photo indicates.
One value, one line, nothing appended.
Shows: **3:13**
